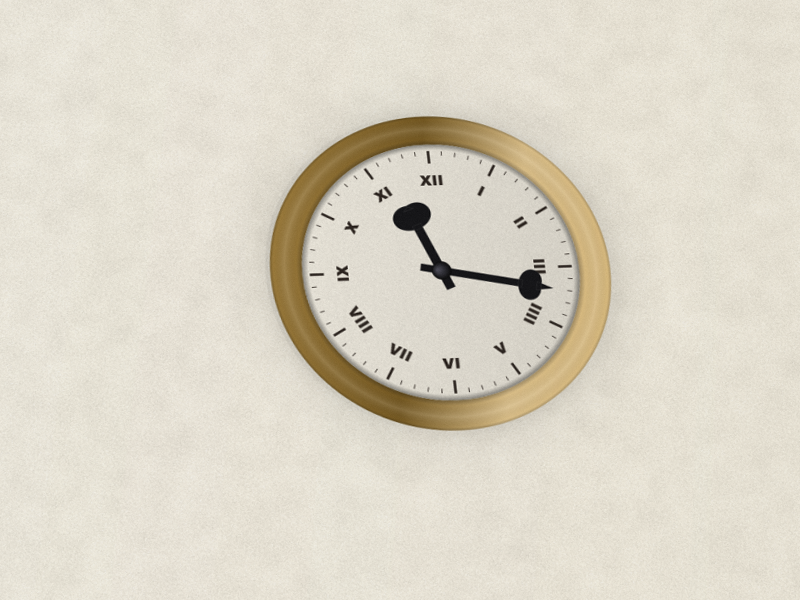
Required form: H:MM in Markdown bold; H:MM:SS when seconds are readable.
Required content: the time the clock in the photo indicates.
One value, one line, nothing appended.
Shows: **11:17**
